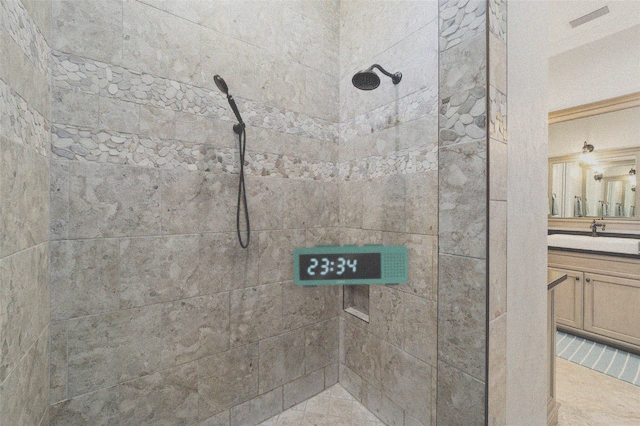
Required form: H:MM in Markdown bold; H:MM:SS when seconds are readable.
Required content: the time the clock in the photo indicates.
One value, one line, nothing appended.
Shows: **23:34**
